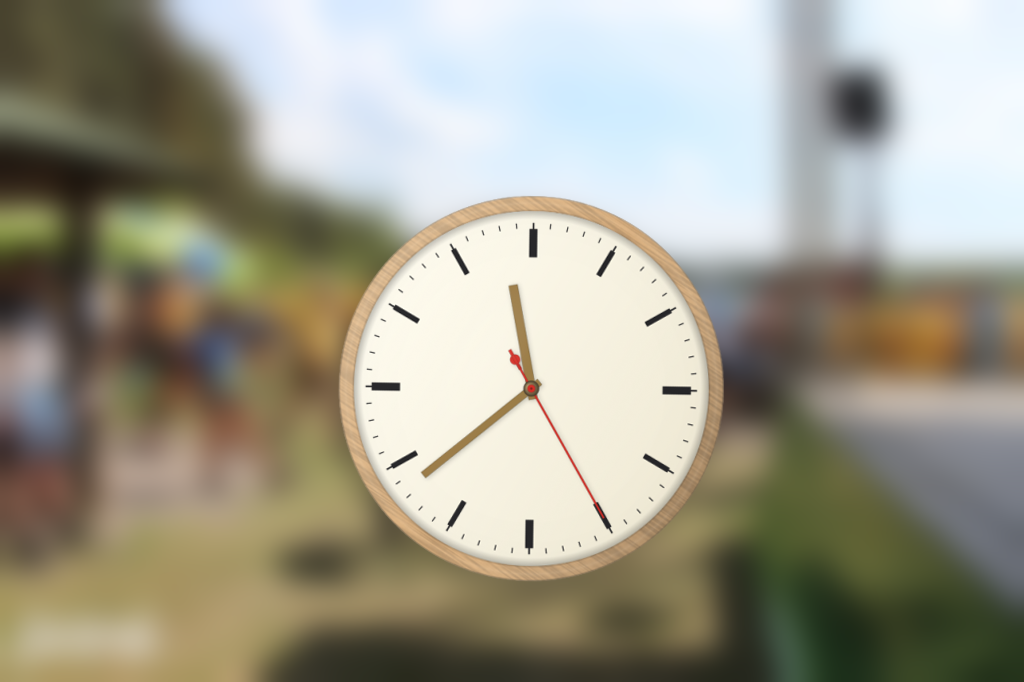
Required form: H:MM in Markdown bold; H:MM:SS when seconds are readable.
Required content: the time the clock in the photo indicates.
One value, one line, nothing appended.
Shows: **11:38:25**
